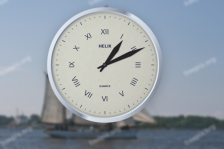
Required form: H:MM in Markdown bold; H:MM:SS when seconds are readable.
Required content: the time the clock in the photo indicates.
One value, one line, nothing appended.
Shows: **1:11**
